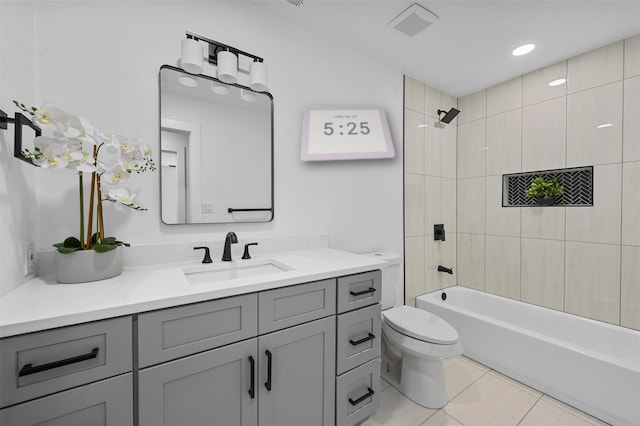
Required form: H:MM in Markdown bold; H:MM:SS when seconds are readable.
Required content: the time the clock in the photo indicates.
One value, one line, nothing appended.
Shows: **5:25**
